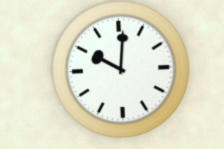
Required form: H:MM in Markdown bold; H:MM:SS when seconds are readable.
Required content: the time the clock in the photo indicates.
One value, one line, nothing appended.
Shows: **10:01**
